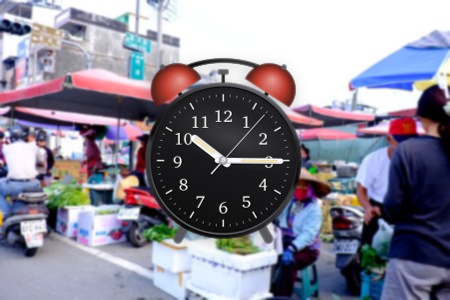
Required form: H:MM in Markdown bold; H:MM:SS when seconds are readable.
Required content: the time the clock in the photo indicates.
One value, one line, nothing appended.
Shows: **10:15:07**
